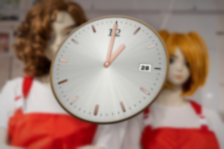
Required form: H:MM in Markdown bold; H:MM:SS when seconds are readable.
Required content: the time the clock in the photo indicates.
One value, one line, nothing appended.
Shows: **1:00**
